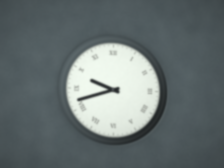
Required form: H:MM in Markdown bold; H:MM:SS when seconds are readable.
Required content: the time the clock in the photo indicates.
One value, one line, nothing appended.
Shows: **9:42**
